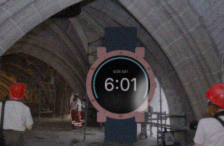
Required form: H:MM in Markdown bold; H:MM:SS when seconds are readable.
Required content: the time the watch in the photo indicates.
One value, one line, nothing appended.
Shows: **6:01**
